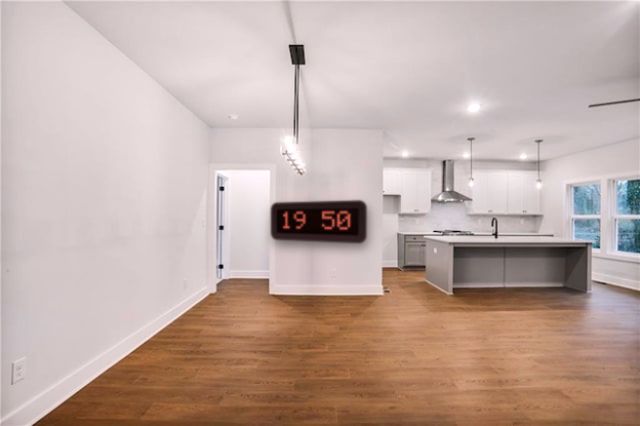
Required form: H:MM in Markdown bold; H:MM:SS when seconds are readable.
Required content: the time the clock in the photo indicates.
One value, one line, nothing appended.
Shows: **19:50**
